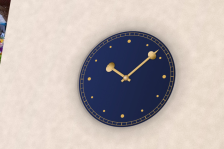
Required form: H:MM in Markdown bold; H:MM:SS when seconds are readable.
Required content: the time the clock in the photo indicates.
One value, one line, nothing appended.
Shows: **10:08**
